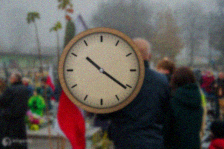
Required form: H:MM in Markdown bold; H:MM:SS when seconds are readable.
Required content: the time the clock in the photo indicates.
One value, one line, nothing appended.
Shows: **10:21**
